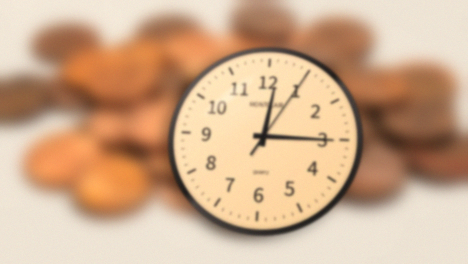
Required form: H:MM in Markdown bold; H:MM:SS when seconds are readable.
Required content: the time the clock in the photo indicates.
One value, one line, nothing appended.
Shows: **12:15:05**
